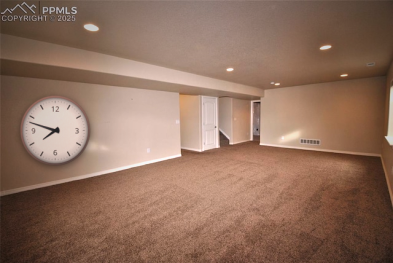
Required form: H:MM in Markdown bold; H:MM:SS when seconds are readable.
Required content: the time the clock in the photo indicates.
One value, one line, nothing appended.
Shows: **7:48**
